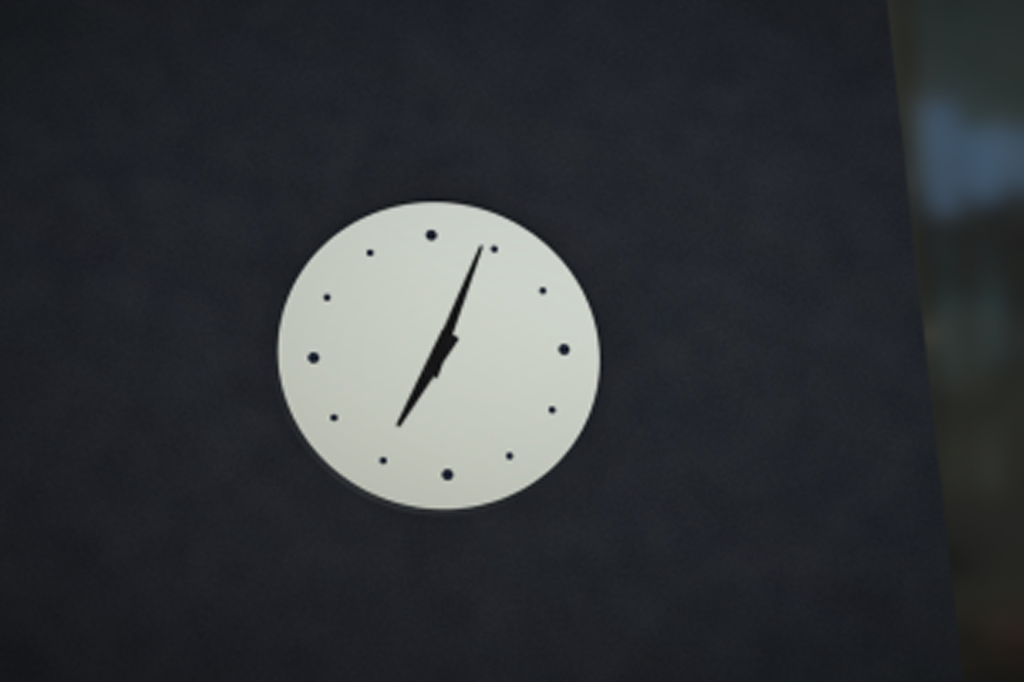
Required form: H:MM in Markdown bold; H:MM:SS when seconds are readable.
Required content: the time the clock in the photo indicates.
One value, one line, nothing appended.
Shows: **7:04**
